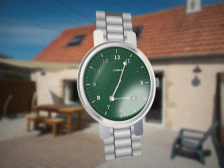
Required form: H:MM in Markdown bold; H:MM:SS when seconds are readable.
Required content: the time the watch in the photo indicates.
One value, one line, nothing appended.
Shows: **7:04**
